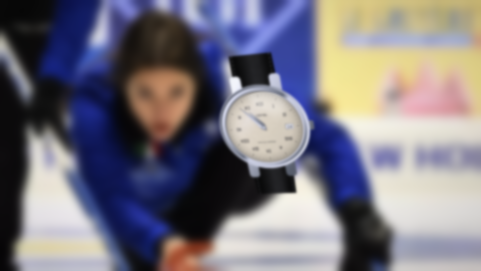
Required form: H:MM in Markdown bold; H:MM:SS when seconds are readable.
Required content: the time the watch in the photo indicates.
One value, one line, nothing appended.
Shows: **10:53**
